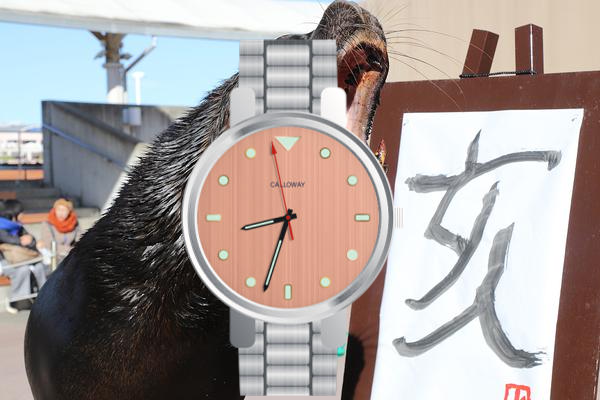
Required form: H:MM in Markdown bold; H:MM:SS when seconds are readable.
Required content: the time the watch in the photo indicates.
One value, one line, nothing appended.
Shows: **8:32:58**
